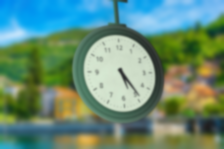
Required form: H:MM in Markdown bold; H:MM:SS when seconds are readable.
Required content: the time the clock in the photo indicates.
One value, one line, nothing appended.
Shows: **5:24**
